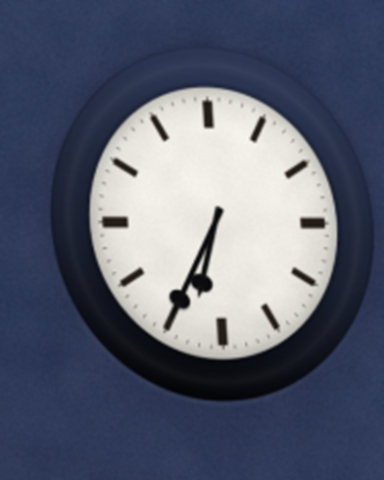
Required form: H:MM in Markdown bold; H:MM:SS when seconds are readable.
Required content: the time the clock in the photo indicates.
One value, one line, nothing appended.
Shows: **6:35**
